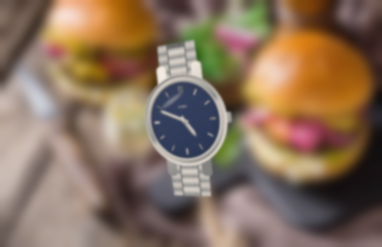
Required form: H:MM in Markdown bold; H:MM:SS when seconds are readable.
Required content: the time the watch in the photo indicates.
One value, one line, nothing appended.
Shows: **4:49**
